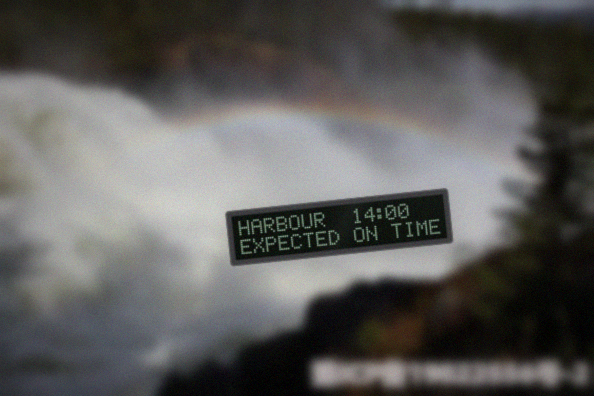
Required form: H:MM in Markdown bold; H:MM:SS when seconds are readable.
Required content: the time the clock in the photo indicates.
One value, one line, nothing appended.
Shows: **14:00**
